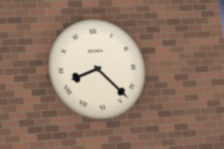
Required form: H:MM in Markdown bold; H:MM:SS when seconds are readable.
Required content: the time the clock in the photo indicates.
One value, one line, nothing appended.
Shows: **8:23**
